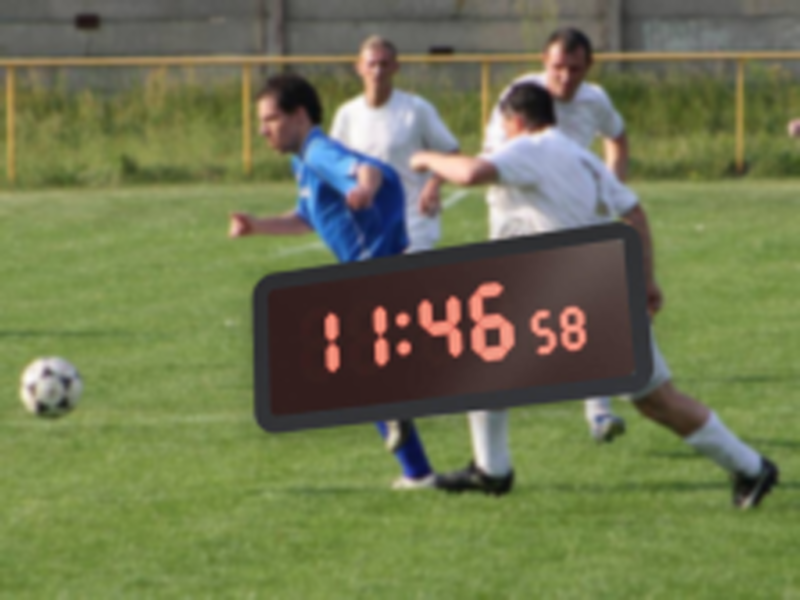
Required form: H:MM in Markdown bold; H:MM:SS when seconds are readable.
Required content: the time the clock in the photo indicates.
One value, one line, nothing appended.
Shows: **11:46:58**
